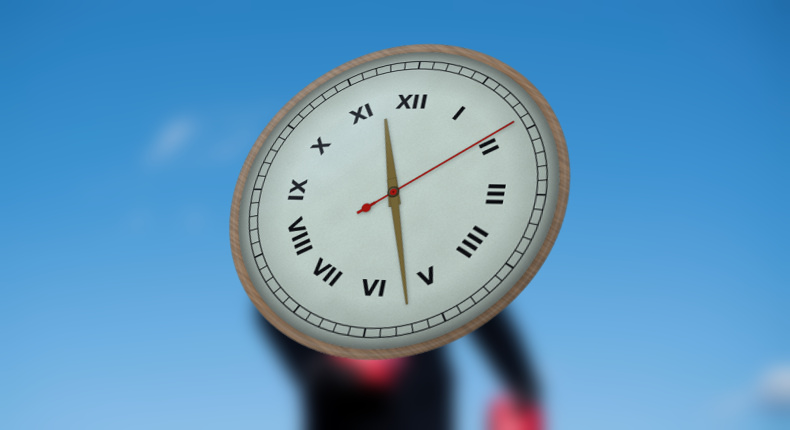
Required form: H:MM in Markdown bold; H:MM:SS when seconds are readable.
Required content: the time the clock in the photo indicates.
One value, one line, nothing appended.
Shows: **11:27:09**
